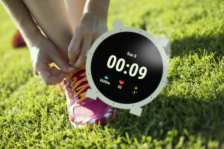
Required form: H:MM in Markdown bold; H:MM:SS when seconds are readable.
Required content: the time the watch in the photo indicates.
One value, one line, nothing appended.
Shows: **0:09**
